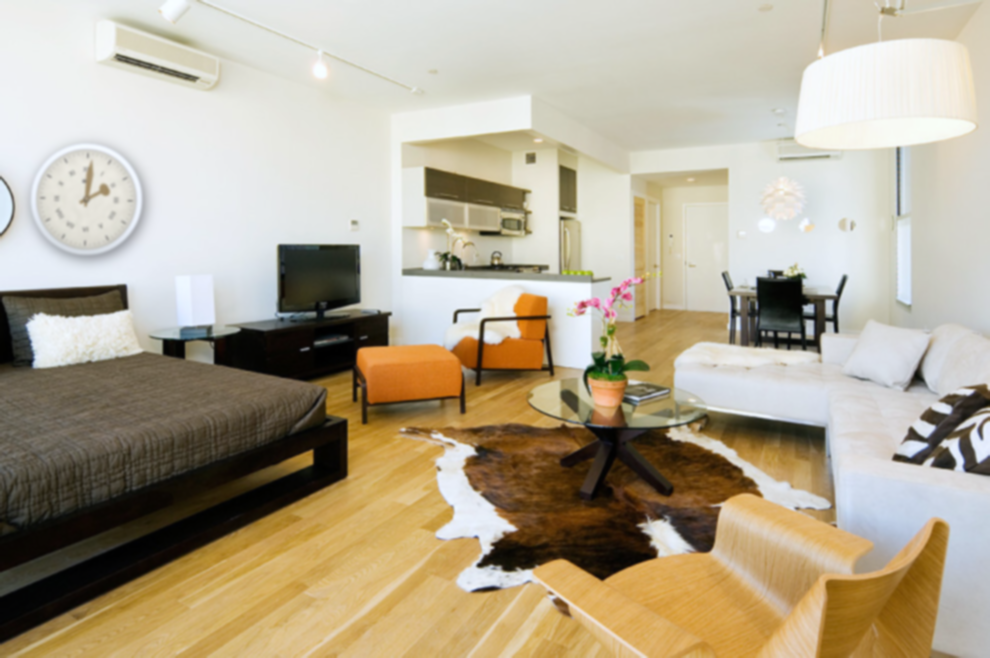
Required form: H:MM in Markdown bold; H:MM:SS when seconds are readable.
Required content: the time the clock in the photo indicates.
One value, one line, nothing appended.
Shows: **2:01**
